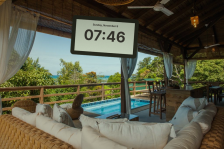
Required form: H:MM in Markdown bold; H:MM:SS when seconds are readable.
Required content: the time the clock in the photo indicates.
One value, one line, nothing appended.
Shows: **7:46**
